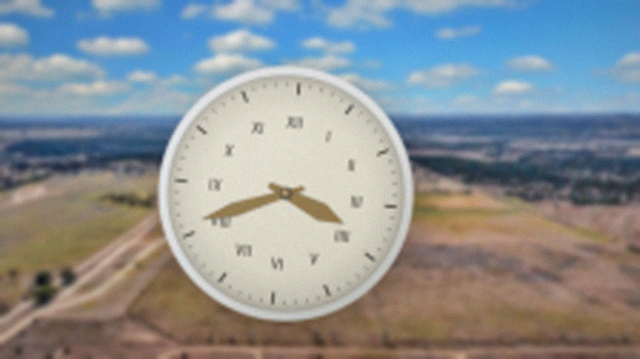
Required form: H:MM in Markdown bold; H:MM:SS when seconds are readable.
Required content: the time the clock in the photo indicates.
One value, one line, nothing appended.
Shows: **3:41**
